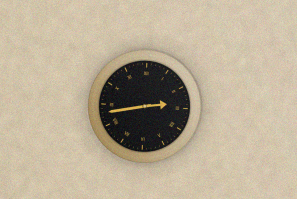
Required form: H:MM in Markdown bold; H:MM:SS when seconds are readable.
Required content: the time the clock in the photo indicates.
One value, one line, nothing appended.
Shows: **2:43**
